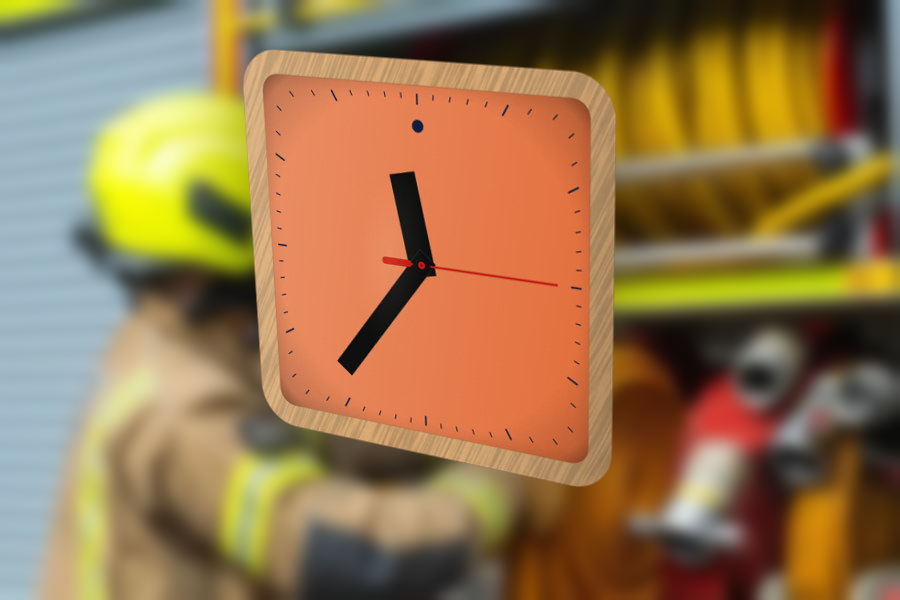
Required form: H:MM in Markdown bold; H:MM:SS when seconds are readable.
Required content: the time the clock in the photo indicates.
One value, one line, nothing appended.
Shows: **11:36:15**
